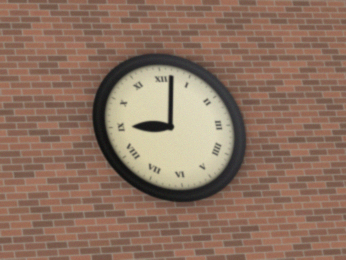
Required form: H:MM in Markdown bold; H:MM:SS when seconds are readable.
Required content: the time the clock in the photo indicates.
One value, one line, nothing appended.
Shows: **9:02**
